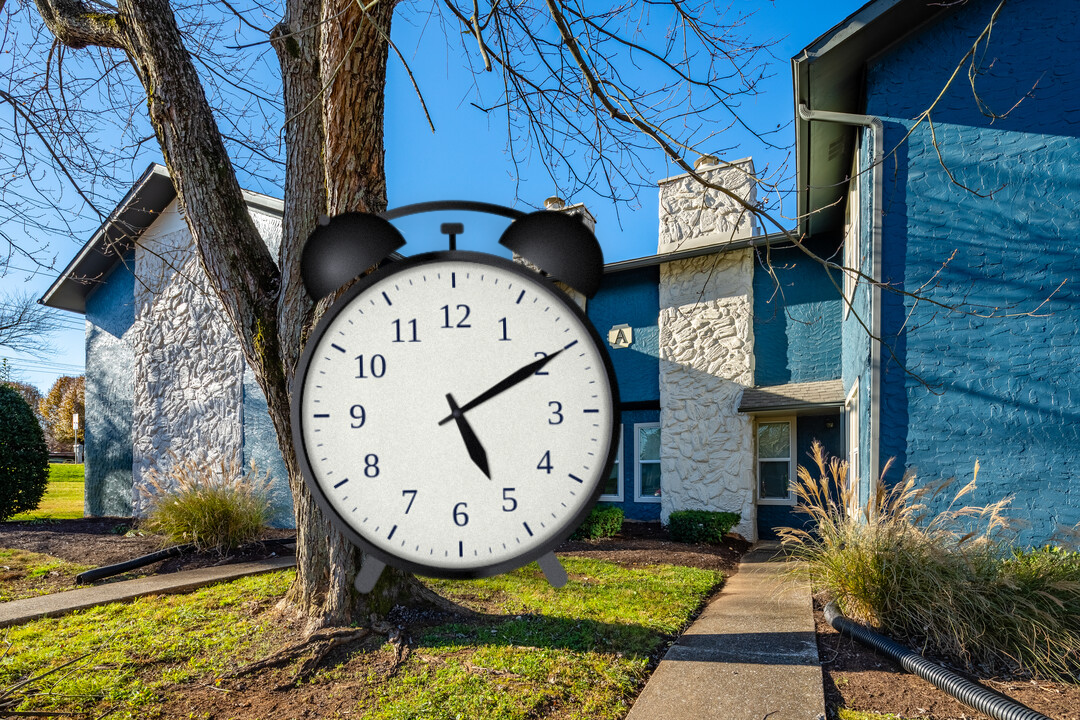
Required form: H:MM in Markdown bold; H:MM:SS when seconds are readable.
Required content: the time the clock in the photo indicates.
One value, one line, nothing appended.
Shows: **5:10**
